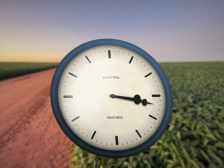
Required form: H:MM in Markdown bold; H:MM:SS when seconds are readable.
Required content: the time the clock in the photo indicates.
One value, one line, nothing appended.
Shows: **3:17**
